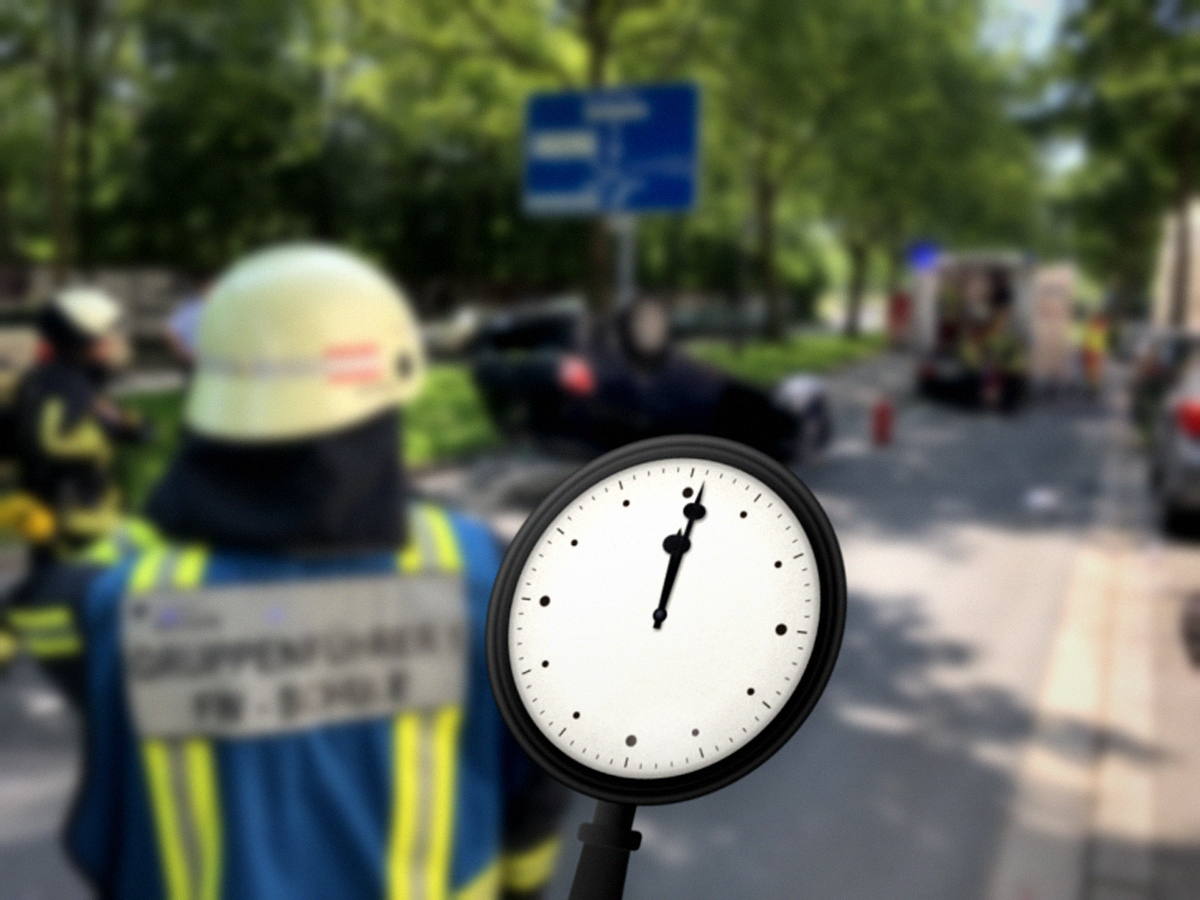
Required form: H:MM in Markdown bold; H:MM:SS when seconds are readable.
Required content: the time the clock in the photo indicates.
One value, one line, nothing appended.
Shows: **12:01**
